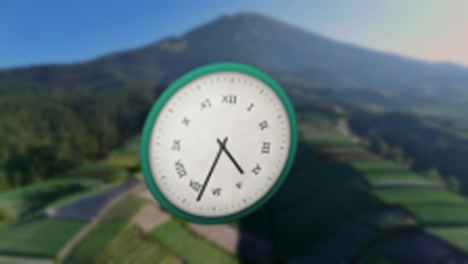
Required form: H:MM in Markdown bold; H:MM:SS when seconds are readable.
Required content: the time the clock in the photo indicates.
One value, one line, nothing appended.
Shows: **4:33**
